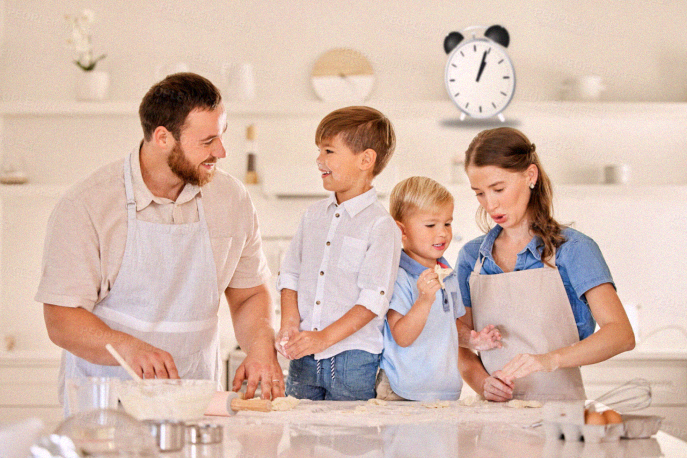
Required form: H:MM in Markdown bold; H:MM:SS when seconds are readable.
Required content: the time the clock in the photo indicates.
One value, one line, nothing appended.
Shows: **1:04**
